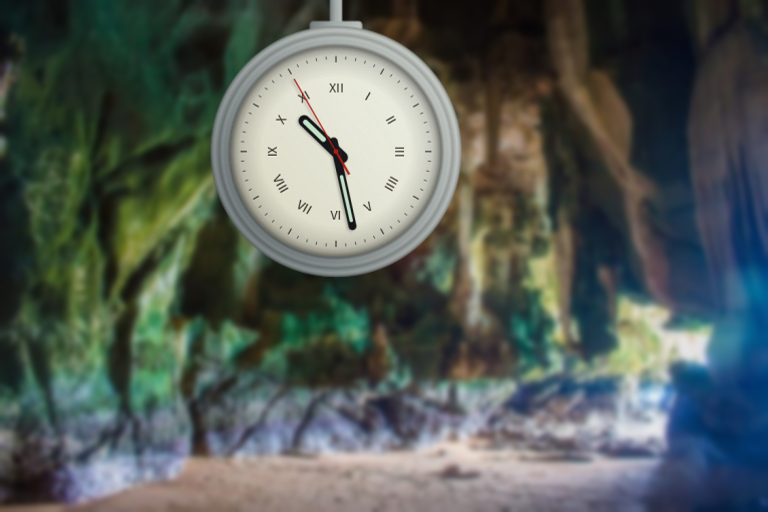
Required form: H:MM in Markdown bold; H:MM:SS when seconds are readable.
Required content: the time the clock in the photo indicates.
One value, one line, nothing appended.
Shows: **10:27:55**
